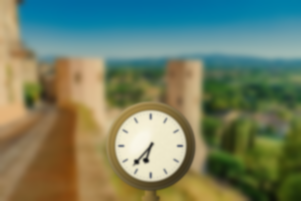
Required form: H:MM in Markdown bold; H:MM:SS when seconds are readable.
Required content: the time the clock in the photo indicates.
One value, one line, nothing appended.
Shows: **6:37**
